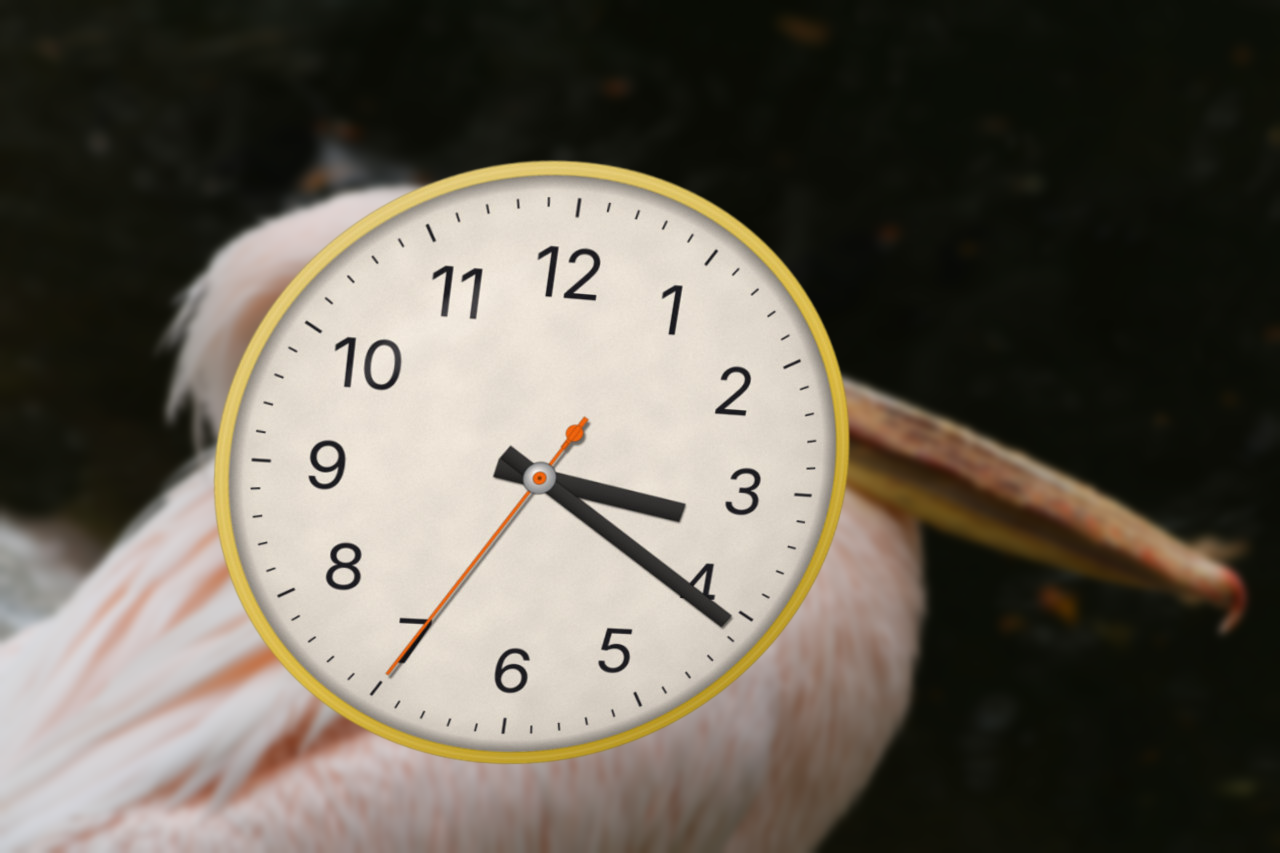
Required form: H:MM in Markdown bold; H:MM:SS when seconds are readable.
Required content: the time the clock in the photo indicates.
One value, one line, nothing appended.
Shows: **3:20:35**
